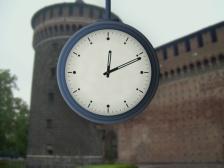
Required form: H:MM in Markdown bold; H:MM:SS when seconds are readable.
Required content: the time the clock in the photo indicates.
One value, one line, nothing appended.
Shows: **12:11**
